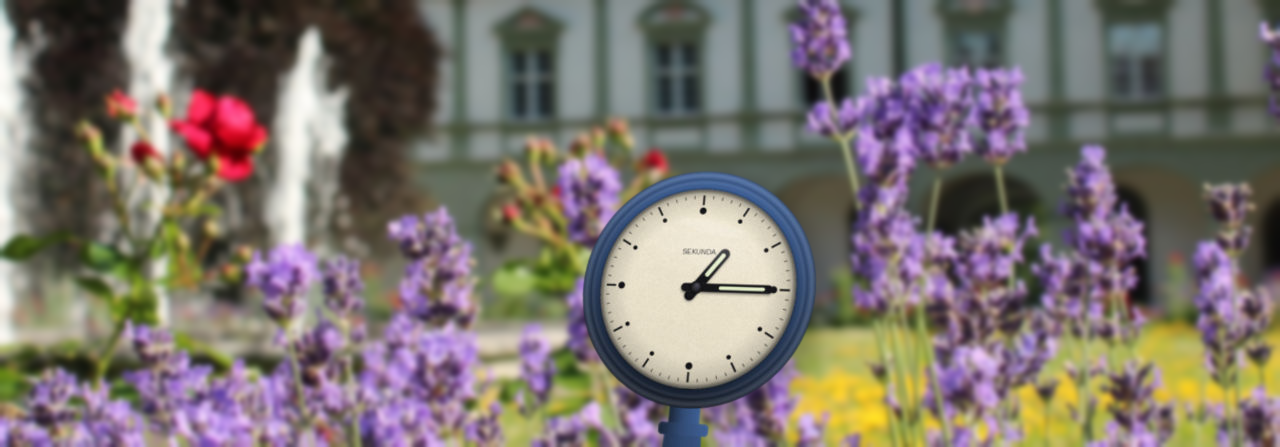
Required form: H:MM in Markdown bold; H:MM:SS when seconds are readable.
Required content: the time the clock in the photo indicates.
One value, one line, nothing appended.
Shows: **1:15**
